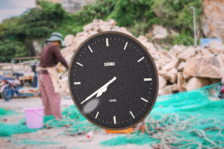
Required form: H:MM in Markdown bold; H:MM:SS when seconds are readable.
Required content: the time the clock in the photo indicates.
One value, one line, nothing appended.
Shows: **7:40**
